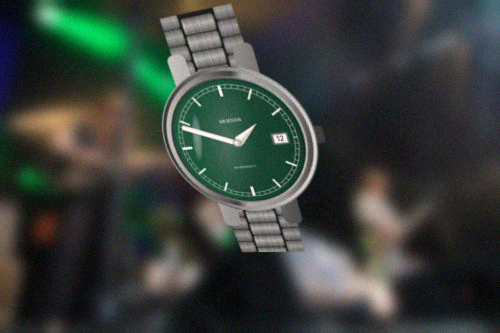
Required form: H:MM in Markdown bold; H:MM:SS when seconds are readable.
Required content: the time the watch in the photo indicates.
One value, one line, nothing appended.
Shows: **1:49**
